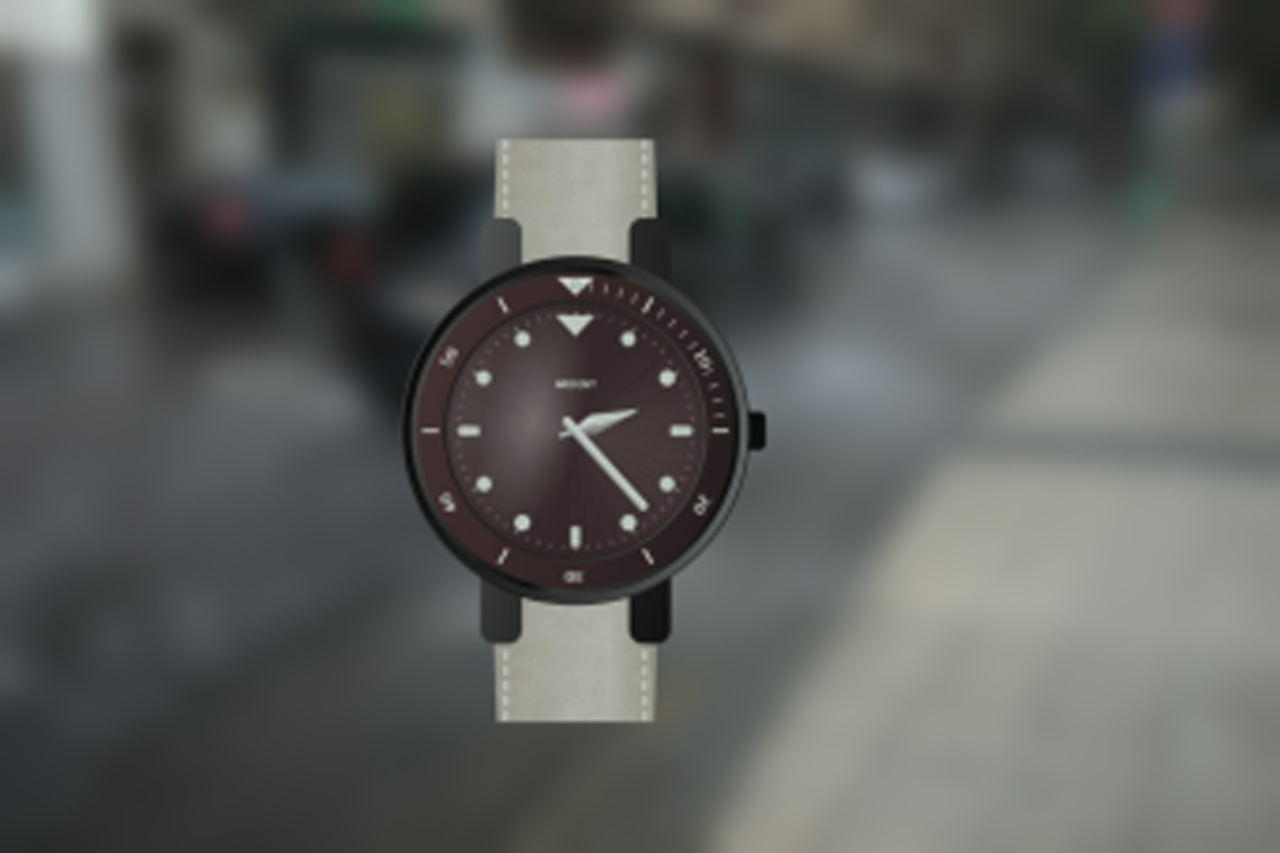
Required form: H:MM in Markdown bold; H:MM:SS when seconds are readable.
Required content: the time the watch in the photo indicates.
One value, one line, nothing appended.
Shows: **2:23**
